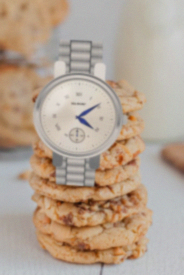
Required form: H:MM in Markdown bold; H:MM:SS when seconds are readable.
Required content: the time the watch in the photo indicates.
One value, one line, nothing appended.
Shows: **4:09**
